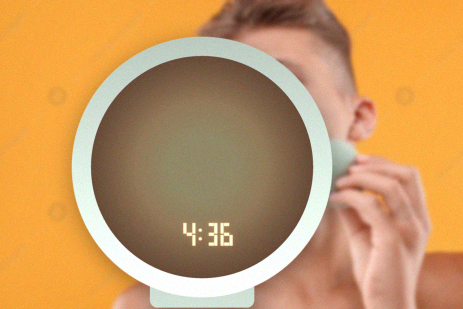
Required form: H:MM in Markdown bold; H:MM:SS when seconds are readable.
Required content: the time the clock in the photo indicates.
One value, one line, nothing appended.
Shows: **4:36**
